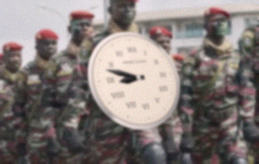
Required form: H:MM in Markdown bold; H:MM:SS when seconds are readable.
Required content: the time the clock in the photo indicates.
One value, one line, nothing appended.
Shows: **8:48**
